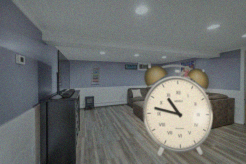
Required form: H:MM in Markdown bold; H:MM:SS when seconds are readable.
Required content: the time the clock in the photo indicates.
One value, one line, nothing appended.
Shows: **10:47**
